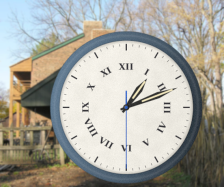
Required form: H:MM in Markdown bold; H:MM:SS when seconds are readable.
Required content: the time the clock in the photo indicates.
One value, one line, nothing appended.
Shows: **1:11:30**
